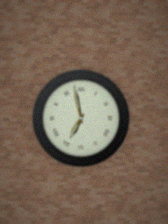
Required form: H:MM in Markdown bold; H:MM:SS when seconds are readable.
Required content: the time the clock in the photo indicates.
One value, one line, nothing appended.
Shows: **6:58**
